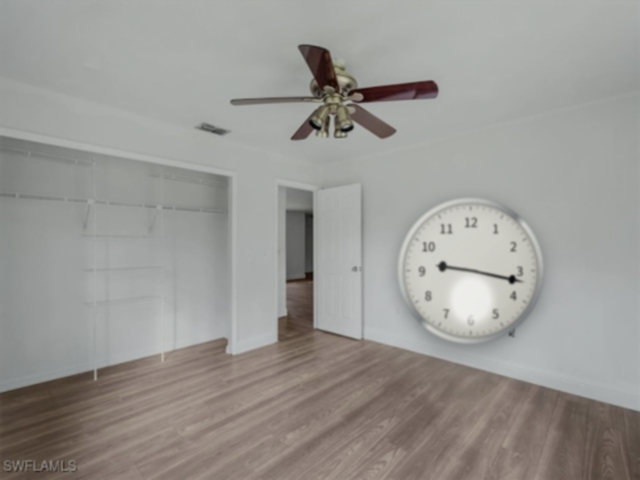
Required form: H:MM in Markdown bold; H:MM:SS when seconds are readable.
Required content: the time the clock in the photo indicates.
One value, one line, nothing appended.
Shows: **9:17**
